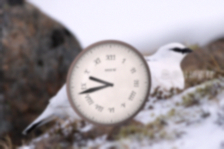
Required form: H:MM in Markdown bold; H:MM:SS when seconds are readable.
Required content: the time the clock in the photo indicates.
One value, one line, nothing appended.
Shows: **9:43**
